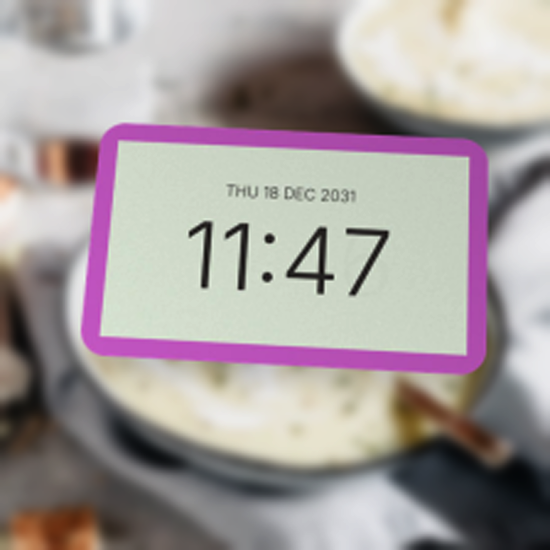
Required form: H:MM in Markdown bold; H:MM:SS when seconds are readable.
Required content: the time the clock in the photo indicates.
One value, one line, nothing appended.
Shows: **11:47**
